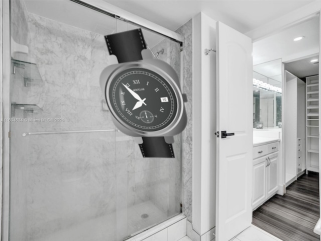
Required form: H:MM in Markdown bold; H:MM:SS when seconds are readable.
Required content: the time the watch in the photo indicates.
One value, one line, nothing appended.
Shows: **7:54**
